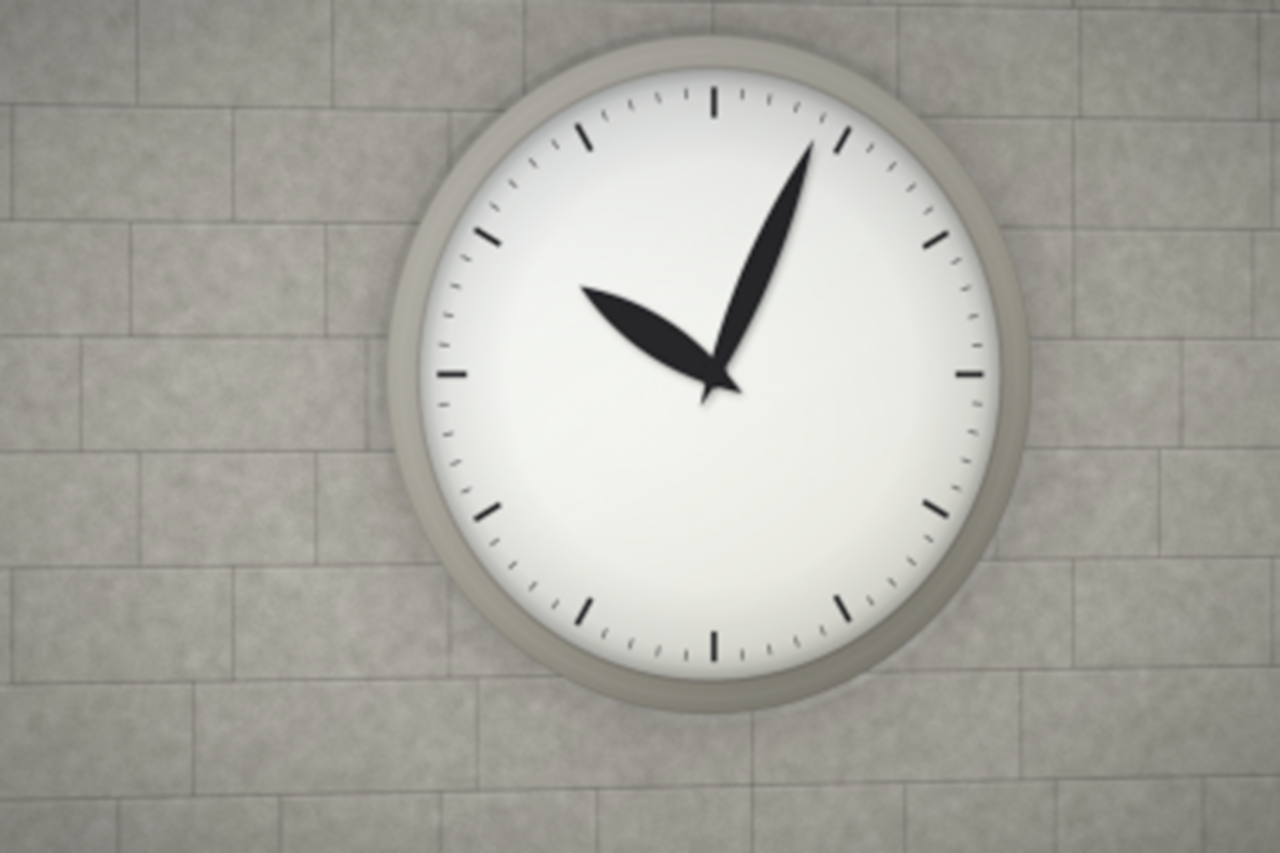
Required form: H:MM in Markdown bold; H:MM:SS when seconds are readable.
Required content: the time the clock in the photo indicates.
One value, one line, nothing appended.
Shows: **10:04**
